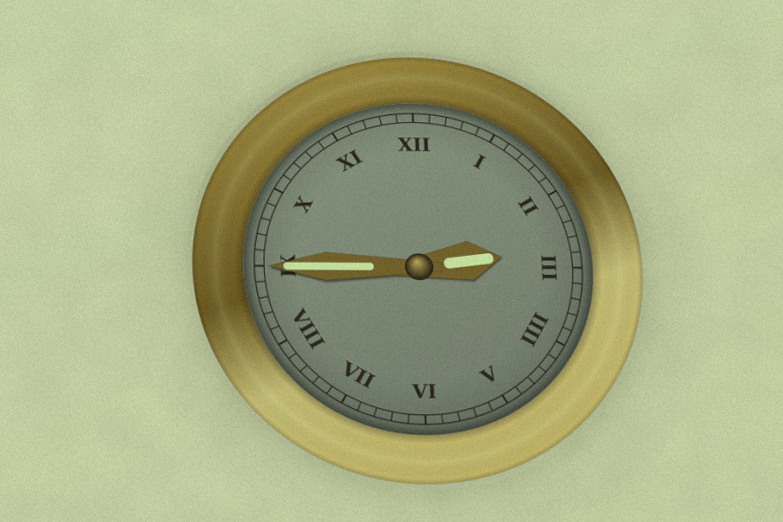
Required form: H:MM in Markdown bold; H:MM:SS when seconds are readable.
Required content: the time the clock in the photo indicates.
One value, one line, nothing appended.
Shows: **2:45**
